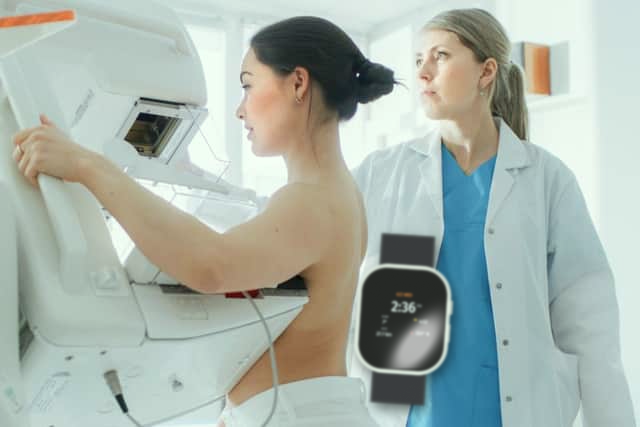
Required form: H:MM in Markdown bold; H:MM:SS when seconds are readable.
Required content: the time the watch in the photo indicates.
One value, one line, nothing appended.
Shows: **2:36**
